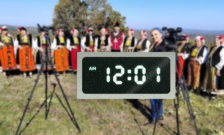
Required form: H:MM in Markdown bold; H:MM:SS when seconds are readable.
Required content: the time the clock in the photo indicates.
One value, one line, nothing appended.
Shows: **12:01**
